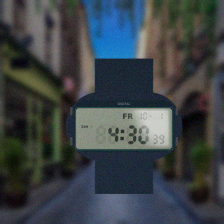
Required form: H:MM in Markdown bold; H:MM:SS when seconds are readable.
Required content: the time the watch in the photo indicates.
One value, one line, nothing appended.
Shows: **4:30:39**
